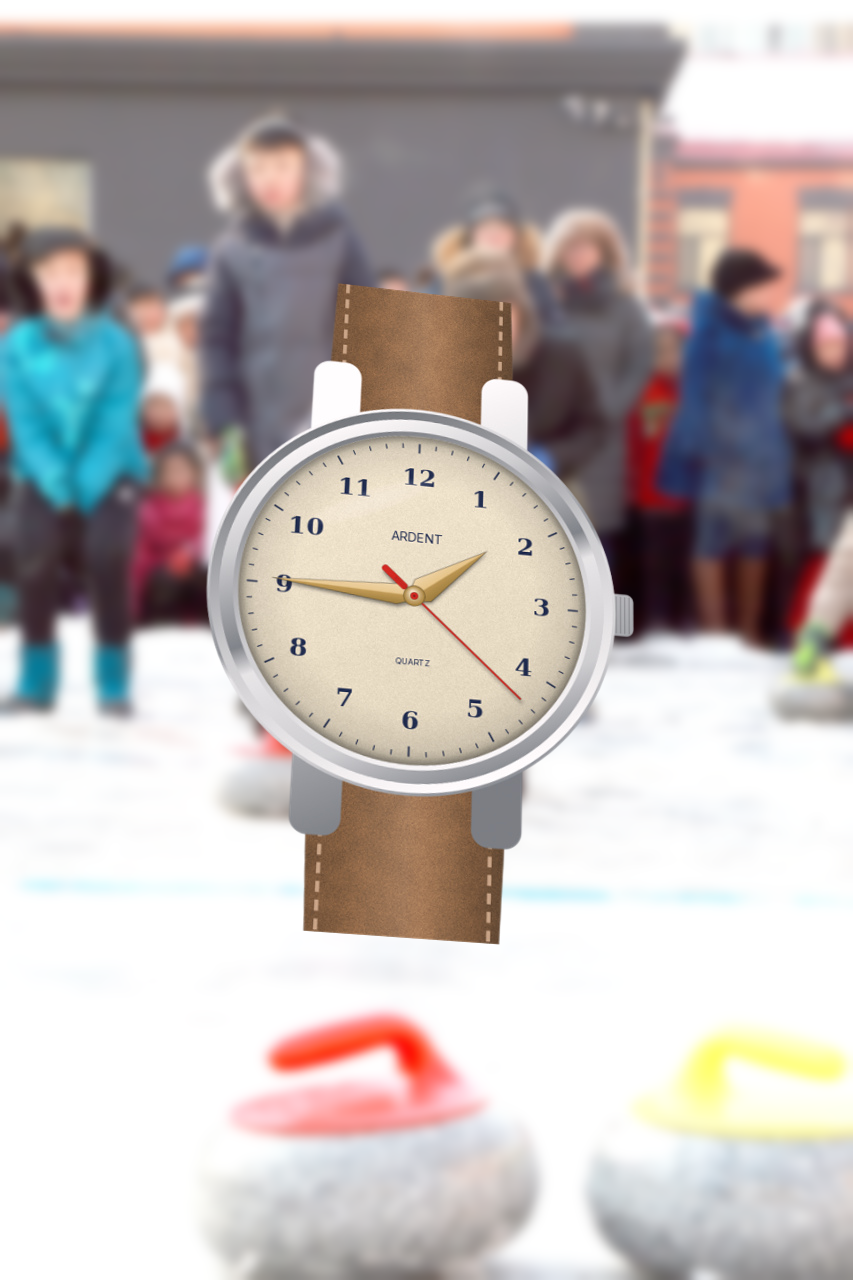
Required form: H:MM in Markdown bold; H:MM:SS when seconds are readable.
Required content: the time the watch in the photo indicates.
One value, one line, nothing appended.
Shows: **1:45:22**
